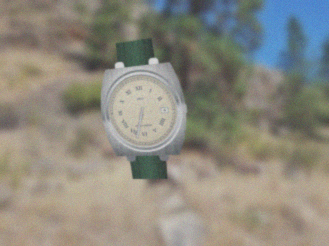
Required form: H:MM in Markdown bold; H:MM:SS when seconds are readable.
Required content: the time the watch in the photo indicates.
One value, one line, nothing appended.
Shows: **6:33**
